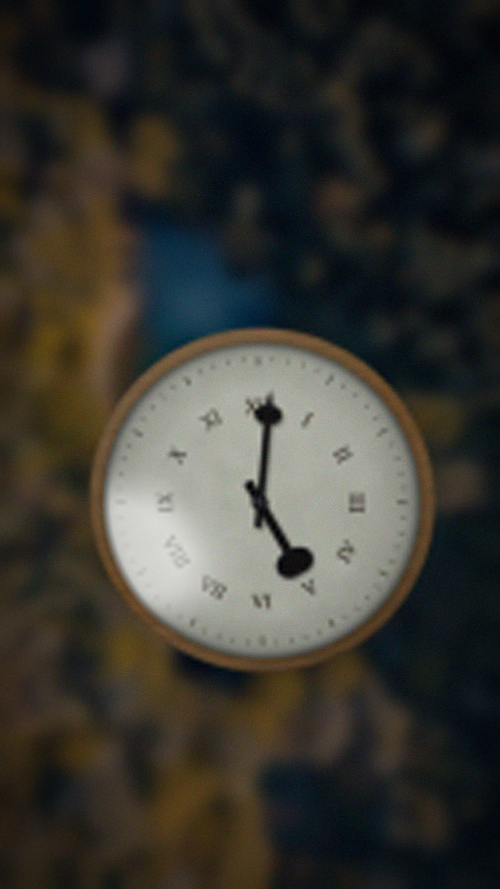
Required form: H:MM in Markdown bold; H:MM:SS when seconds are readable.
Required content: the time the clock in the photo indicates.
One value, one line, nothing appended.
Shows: **5:01**
